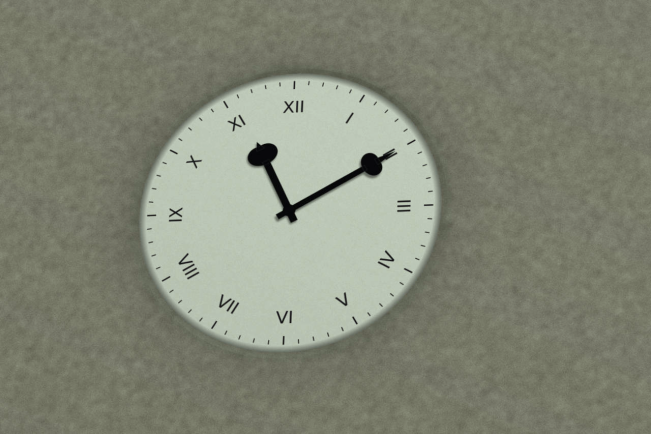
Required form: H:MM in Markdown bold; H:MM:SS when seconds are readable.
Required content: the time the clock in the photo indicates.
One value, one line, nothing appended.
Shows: **11:10**
